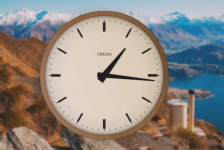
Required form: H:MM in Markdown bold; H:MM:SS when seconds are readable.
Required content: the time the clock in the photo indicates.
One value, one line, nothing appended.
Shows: **1:16**
